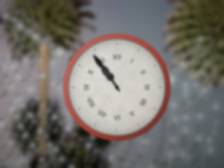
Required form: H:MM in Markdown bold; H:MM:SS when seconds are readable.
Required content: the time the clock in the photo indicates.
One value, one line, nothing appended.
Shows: **10:54**
